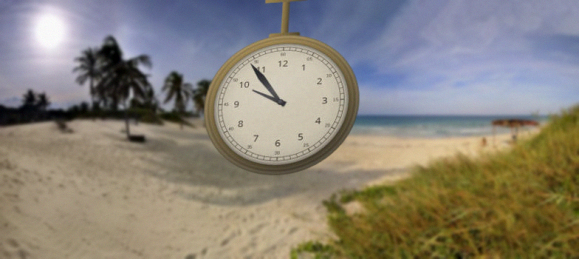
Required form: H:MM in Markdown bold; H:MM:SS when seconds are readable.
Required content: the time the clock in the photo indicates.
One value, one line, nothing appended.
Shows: **9:54**
